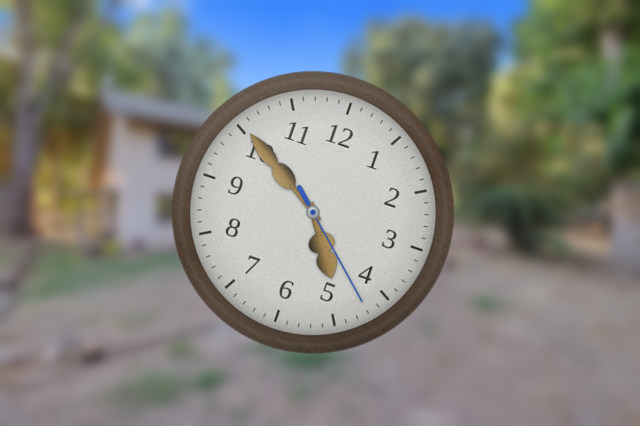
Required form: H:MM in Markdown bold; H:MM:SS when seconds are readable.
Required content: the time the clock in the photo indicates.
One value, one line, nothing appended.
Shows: **4:50:22**
